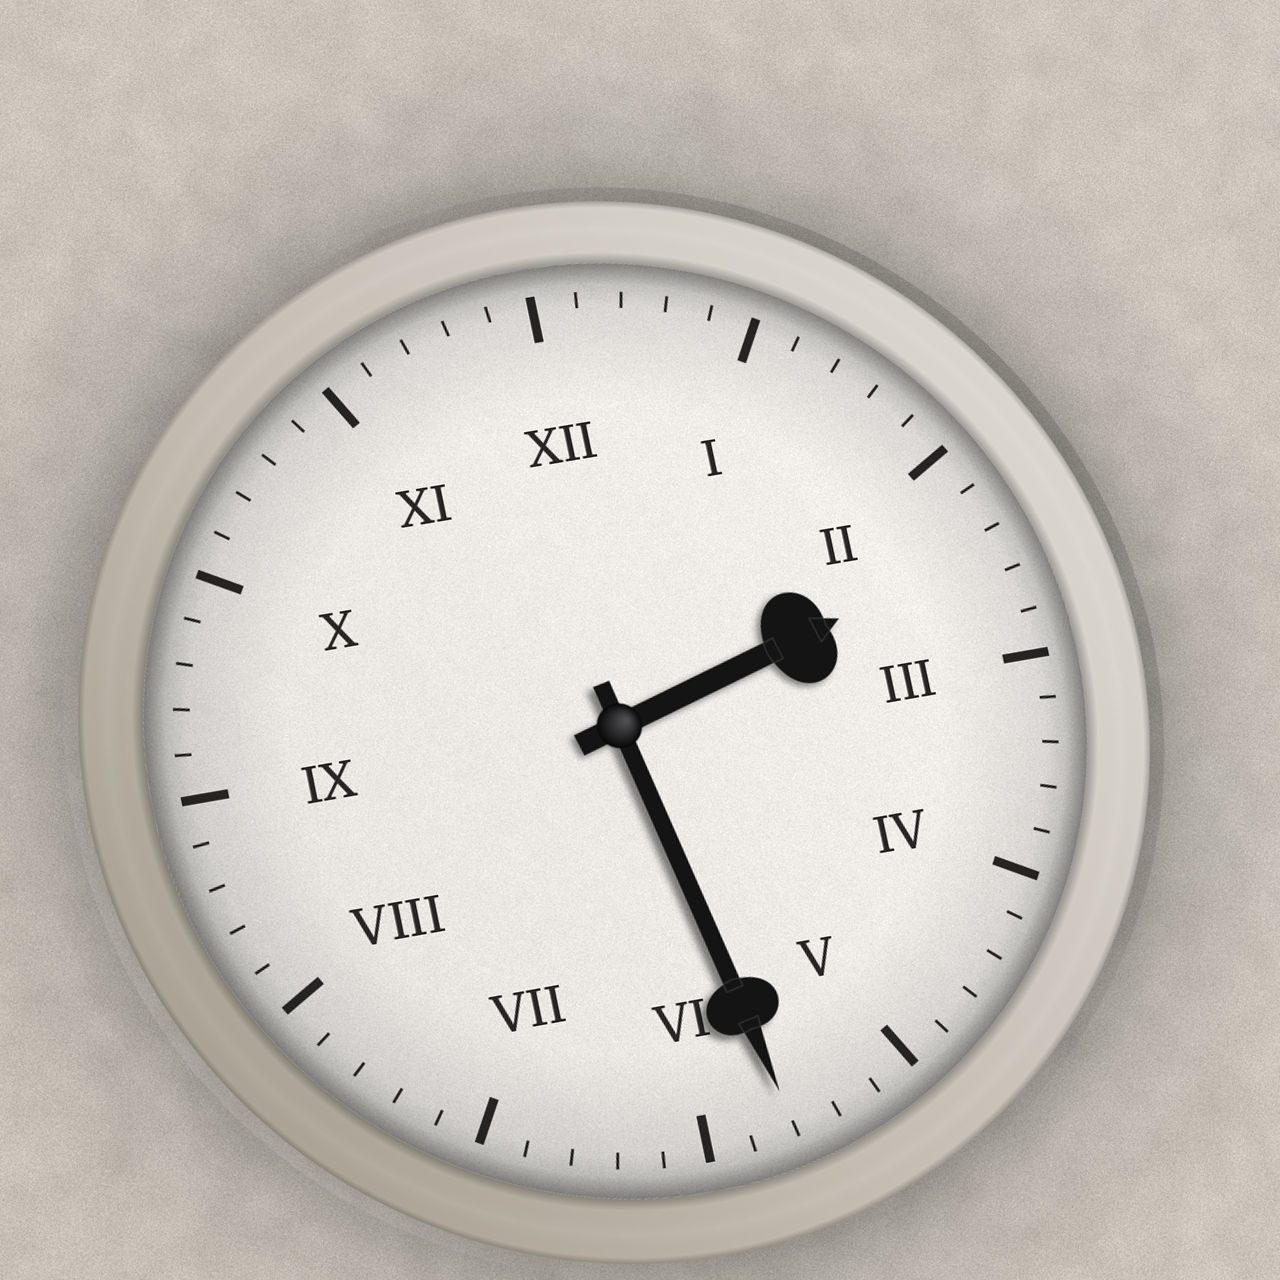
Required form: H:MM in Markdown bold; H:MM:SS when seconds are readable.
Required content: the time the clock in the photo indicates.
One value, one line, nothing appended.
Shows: **2:28**
